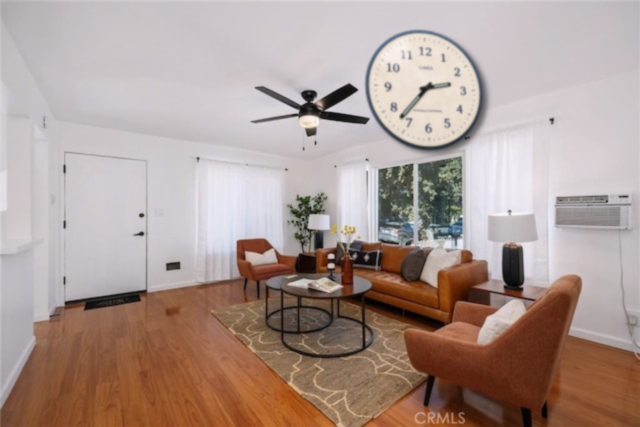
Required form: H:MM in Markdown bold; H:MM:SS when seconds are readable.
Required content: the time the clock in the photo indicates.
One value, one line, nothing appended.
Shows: **2:37**
